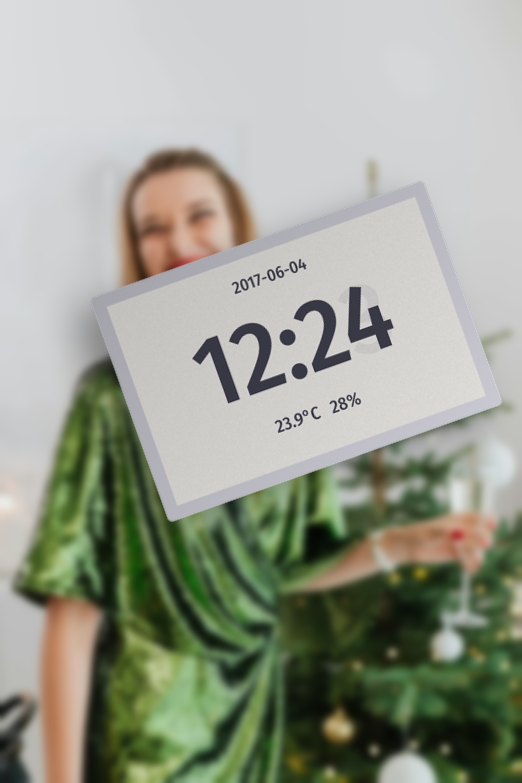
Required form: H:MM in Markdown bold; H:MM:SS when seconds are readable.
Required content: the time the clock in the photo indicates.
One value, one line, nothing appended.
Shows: **12:24**
